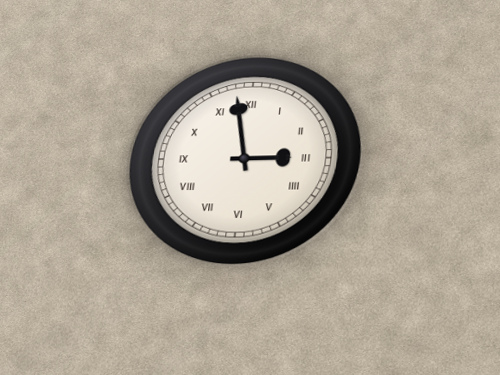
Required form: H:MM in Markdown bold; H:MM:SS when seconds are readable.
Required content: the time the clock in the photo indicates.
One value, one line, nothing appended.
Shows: **2:58**
